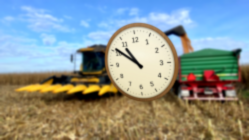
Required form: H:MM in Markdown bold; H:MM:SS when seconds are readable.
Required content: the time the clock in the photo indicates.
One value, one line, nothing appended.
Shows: **10:51**
